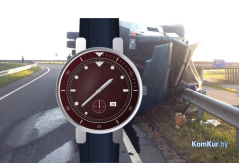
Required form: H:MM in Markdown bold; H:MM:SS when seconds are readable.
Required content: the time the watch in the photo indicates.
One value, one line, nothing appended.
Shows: **1:38**
